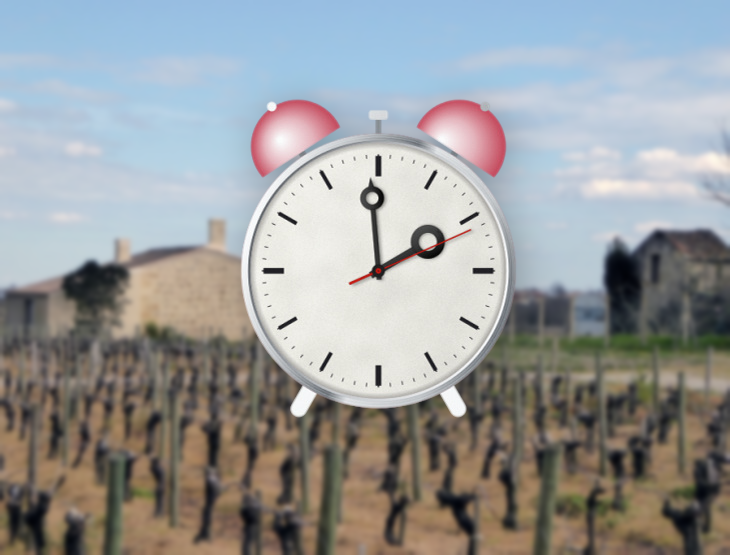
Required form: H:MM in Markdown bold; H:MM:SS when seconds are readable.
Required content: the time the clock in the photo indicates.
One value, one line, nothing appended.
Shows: **1:59:11**
